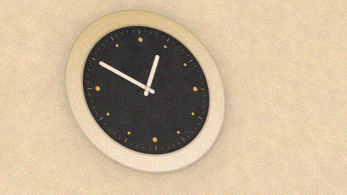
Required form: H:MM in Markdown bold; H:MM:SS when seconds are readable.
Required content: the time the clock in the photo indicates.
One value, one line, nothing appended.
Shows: **12:50**
